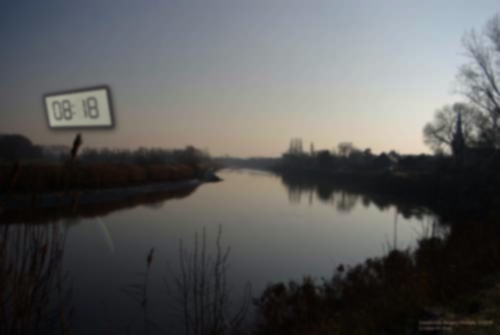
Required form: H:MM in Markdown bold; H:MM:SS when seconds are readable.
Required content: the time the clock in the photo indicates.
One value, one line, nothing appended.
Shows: **8:18**
